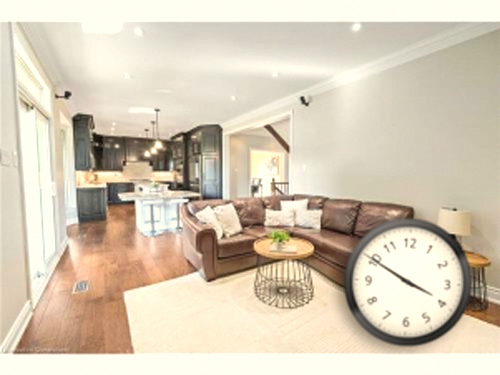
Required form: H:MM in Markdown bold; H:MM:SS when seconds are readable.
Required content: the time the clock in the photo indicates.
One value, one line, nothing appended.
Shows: **3:50**
